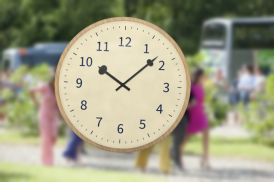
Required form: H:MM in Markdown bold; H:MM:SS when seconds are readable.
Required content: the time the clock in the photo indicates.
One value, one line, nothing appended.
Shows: **10:08**
